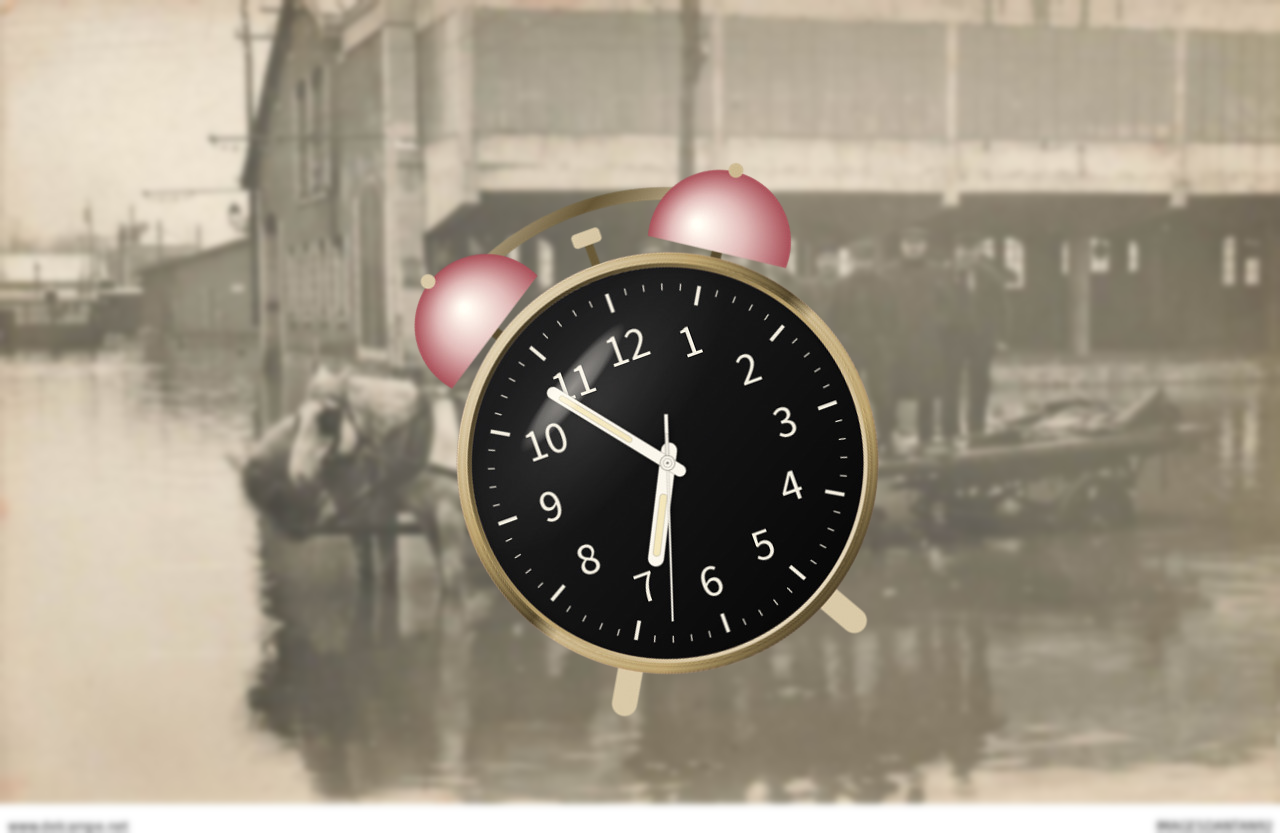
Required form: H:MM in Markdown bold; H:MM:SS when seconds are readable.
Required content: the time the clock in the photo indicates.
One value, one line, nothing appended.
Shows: **6:53:33**
